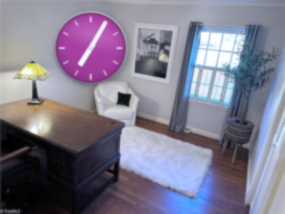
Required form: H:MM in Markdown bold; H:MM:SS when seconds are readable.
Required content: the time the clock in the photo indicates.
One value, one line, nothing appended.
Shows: **7:05**
